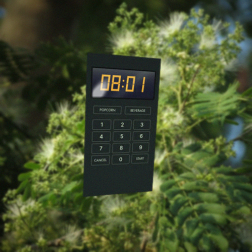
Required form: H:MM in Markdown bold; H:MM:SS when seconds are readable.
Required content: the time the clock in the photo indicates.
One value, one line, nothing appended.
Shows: **8:01**
